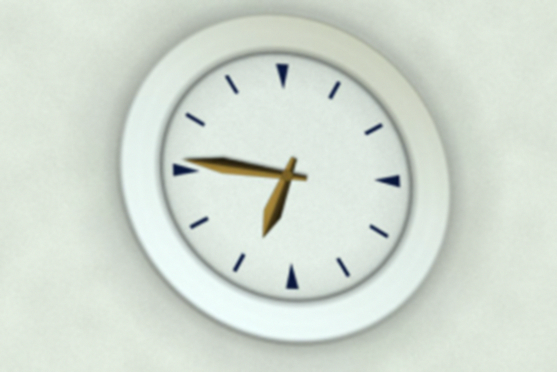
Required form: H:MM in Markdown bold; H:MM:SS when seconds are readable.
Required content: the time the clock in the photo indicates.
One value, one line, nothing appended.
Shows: **6:46**
